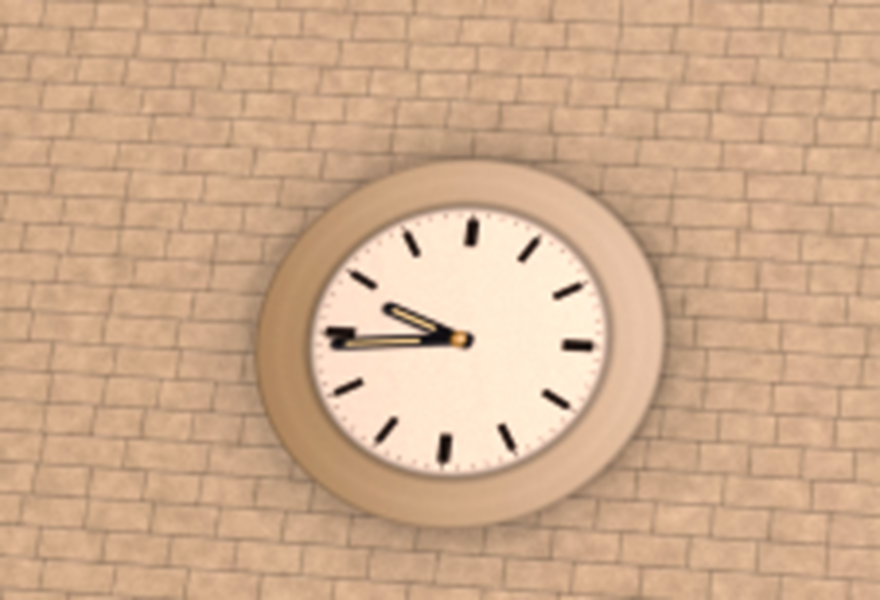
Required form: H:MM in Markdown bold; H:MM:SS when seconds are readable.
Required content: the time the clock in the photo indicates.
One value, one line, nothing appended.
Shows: **9:44**
